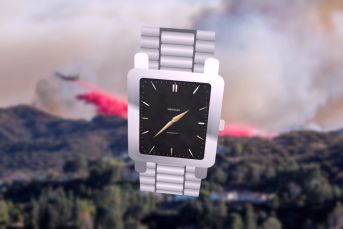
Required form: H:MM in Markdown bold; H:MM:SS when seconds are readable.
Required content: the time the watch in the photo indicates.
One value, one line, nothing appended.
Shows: **1:37**
